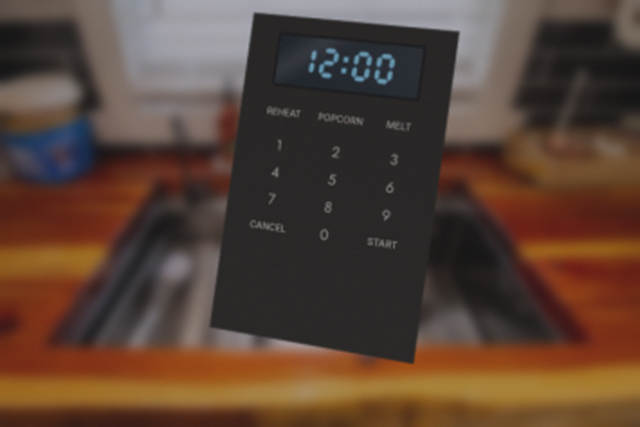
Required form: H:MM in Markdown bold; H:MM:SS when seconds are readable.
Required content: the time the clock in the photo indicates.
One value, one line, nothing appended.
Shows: **12:00**
